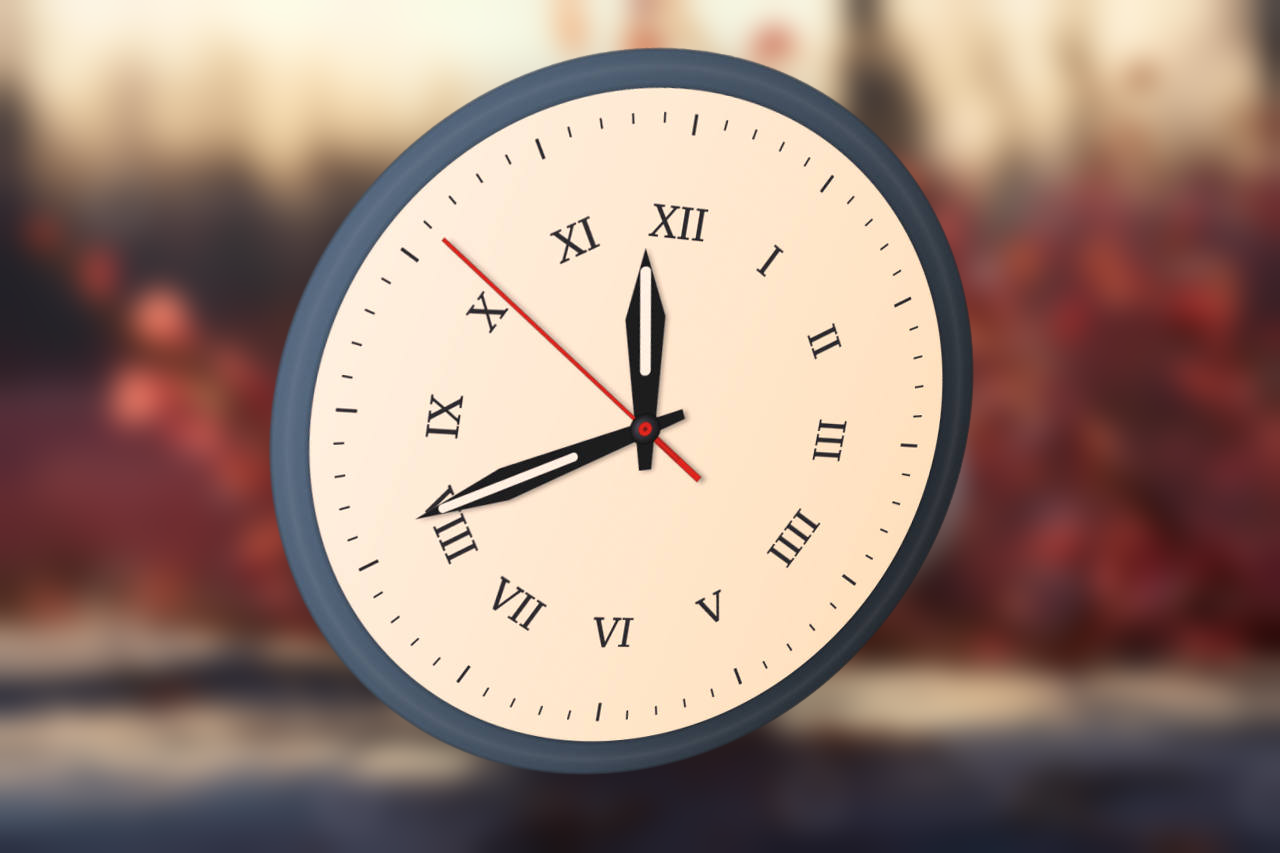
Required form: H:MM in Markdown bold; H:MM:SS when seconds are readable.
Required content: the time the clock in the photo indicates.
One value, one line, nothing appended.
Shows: **11:40:51**
